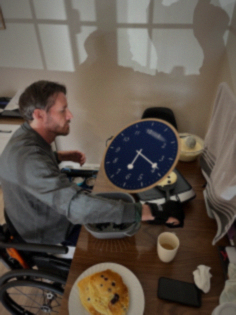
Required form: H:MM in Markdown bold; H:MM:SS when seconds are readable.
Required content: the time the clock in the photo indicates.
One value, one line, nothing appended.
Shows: **6:19**
